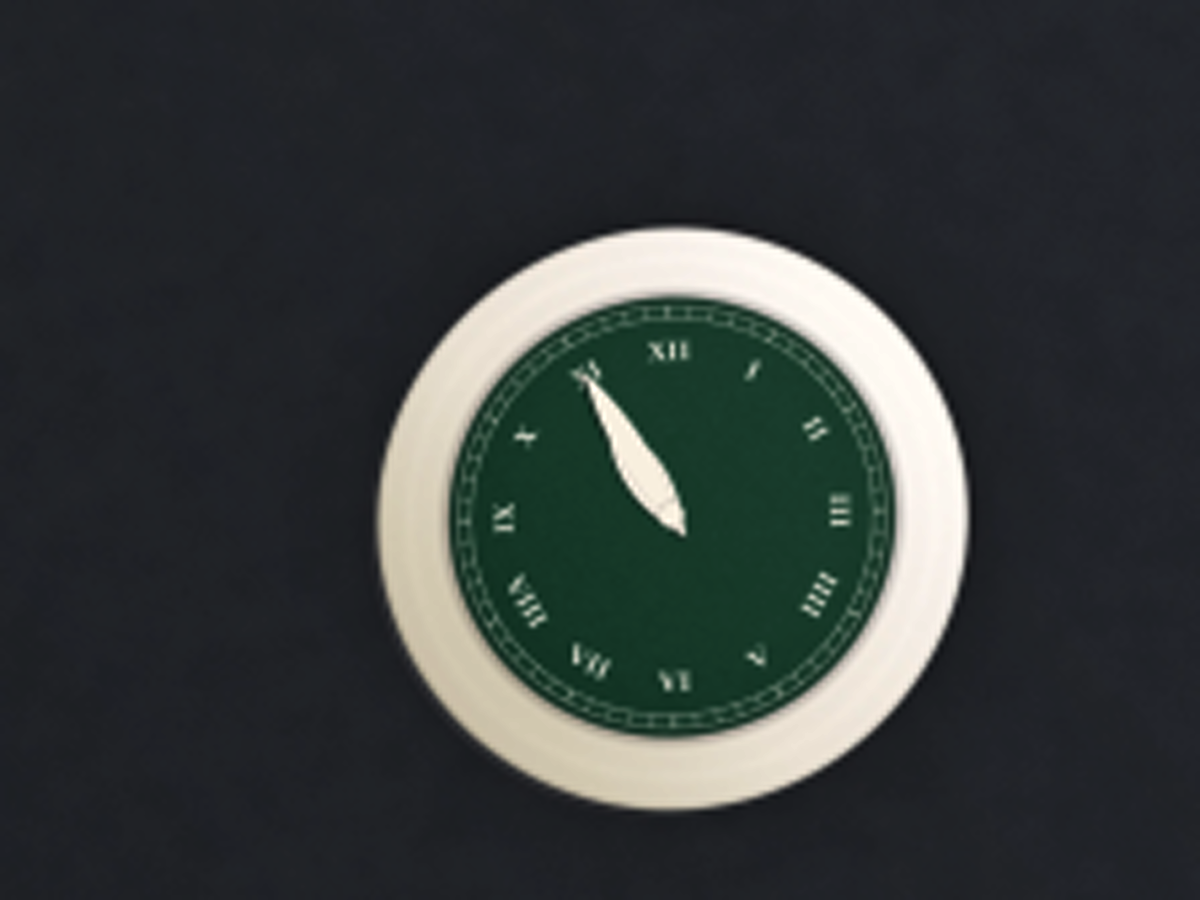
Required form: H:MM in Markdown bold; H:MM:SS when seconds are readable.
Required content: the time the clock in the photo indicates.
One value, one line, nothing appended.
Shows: **10:55**
